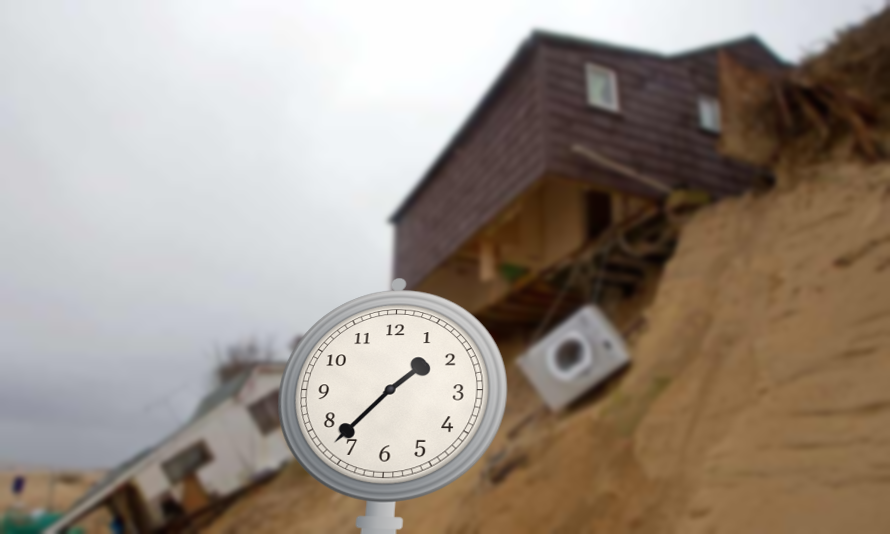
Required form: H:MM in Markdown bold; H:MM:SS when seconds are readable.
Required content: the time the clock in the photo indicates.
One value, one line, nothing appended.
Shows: **1:37**
